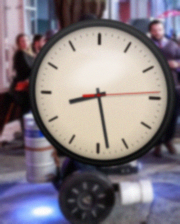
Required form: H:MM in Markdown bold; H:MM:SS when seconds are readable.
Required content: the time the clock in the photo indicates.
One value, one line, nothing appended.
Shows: **8:28:14**
